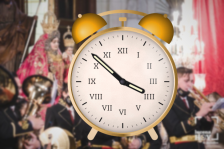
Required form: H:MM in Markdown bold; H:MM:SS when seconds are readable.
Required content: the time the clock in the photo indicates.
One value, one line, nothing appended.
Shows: **3:52**
